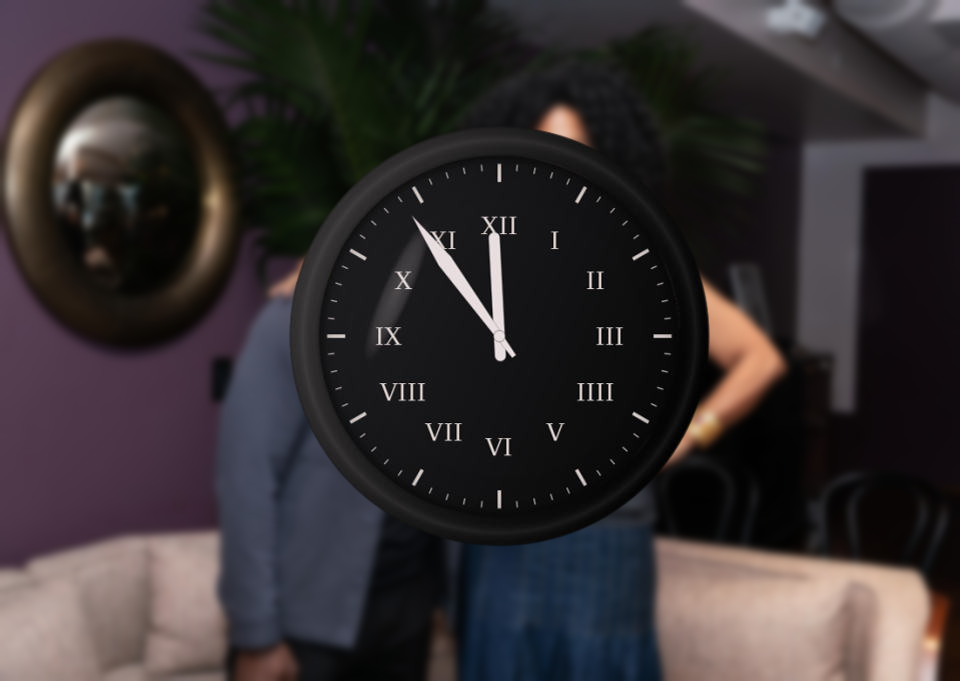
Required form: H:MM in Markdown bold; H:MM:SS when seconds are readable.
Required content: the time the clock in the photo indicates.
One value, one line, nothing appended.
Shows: **11:54**
